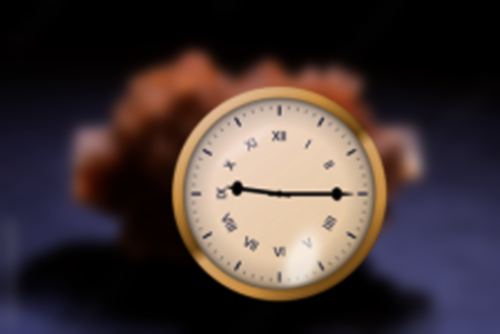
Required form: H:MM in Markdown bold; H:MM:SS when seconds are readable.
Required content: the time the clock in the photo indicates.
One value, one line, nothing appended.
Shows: **9:15**
